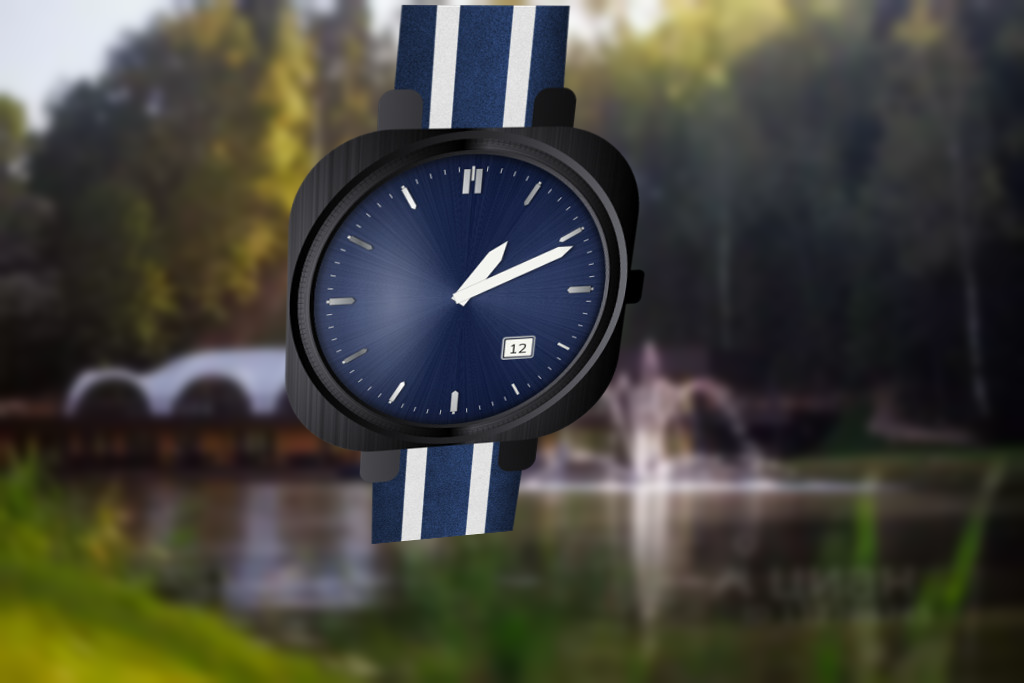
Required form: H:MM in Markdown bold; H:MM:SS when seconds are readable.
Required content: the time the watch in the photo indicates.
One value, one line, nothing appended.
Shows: **1:11**
